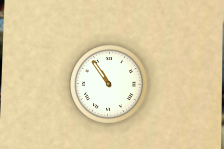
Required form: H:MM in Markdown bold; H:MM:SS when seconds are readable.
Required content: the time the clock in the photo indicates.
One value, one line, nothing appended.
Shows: **10:54**
